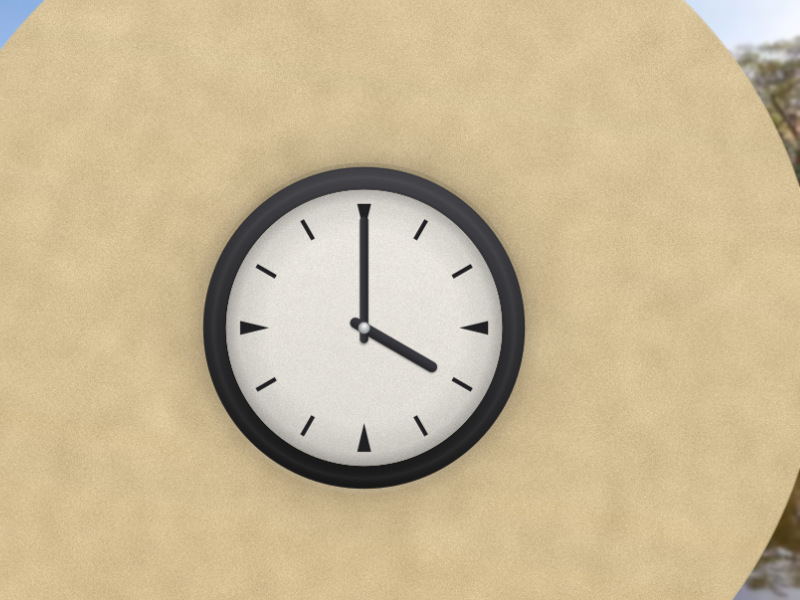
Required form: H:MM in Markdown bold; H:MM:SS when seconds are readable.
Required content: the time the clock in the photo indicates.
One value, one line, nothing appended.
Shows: **4:00**
